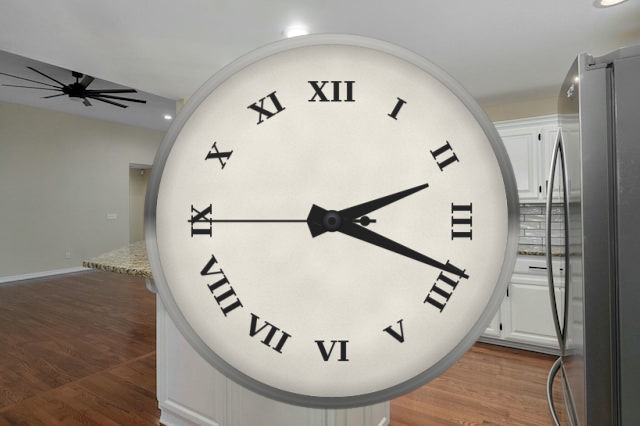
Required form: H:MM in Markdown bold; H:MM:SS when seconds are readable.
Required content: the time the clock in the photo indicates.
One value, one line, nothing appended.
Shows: **2:18:45**
